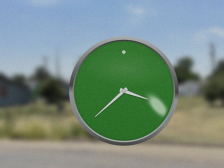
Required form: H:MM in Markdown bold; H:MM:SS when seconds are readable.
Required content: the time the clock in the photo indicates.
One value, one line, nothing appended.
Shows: **3:38**
